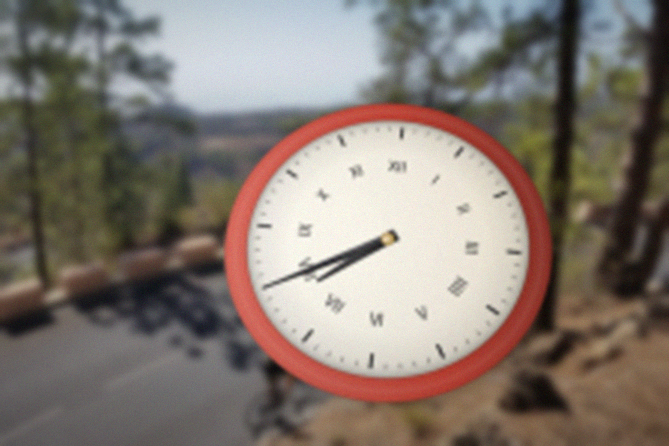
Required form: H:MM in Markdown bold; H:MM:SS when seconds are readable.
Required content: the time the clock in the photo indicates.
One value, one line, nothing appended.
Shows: **7:40**
